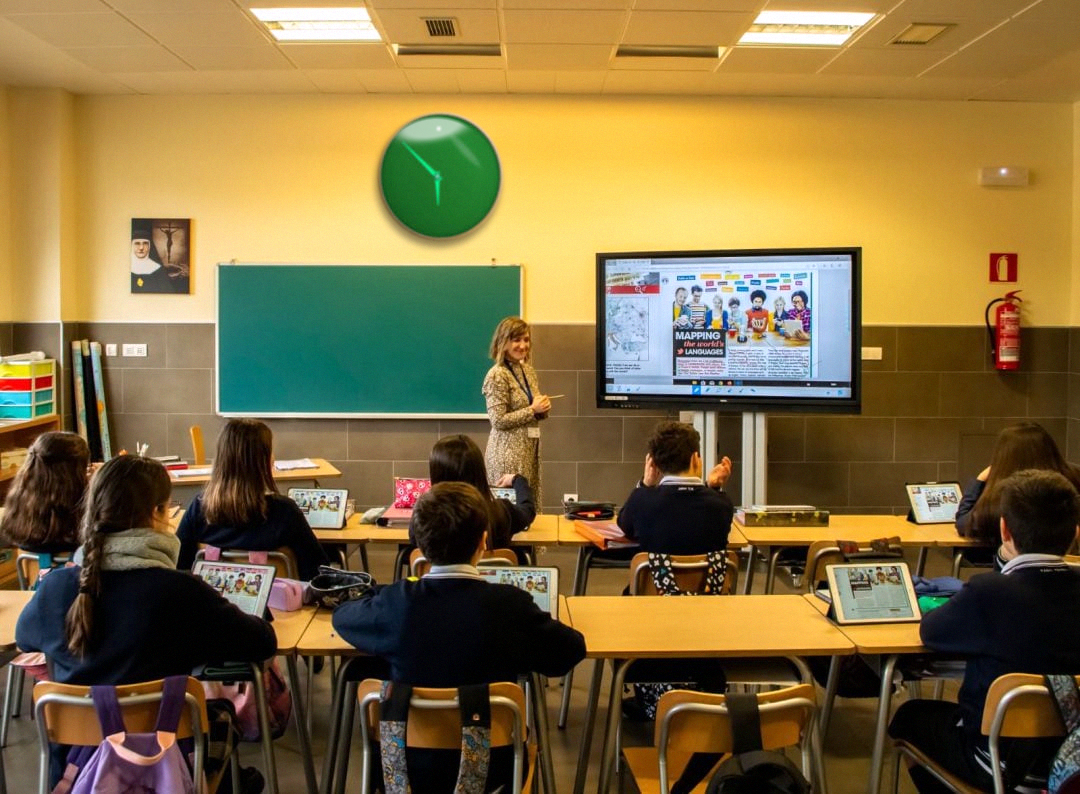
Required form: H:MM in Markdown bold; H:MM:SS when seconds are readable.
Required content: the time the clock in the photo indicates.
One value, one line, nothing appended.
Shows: **5:52**
